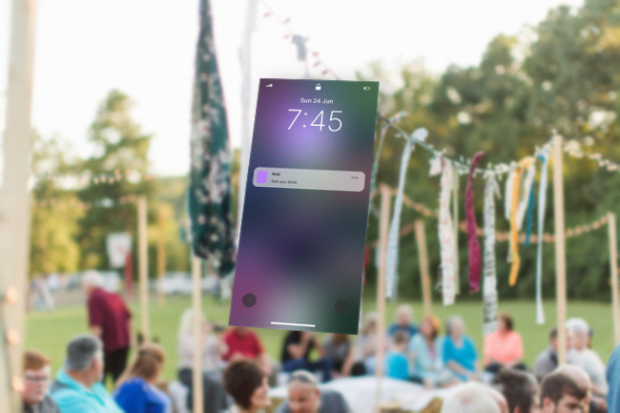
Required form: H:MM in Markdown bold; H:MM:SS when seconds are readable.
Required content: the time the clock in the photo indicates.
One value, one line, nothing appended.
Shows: **7:45**
